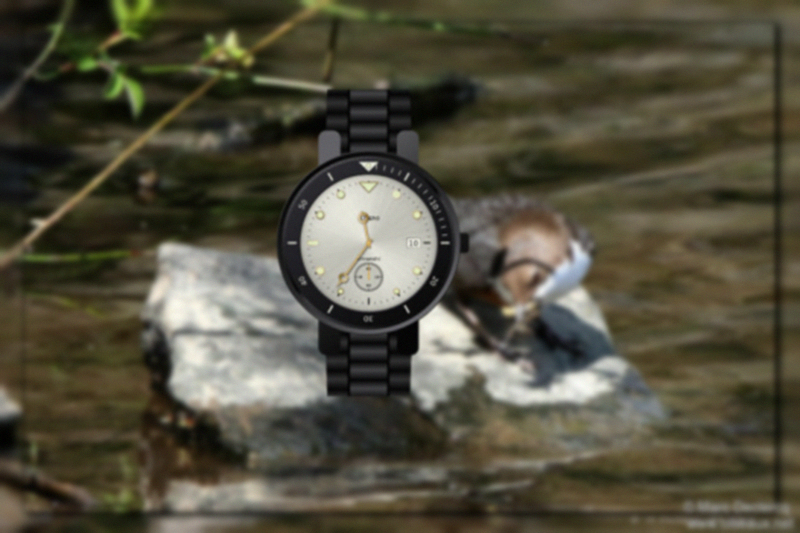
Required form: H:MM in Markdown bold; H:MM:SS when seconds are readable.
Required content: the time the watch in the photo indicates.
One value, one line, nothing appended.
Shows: **11:36**
